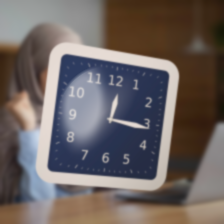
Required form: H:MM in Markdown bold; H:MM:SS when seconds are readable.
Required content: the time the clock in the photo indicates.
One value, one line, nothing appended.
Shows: **12:16**
